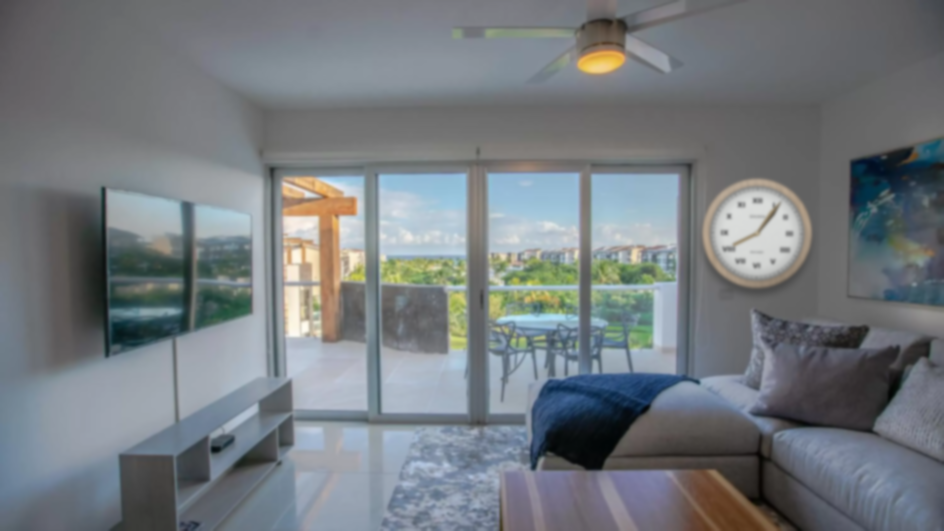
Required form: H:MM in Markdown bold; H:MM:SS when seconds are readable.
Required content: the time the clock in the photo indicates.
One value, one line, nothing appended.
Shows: **8:06**
